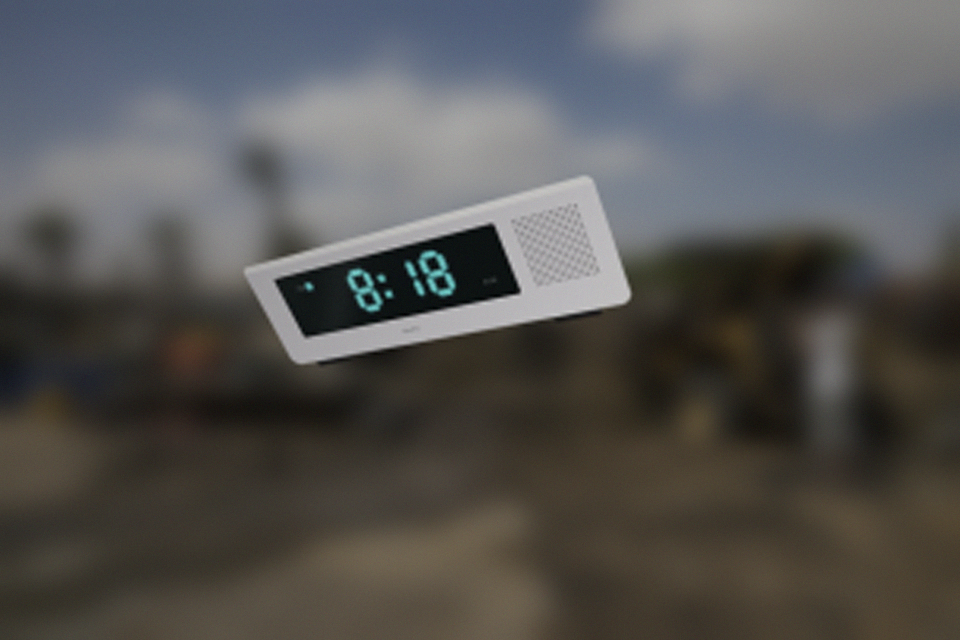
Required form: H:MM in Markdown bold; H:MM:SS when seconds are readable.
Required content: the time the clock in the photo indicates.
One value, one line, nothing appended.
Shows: **8:18**
